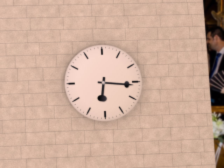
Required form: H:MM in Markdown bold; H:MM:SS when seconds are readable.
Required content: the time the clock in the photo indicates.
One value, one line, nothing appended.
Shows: **6:16**
